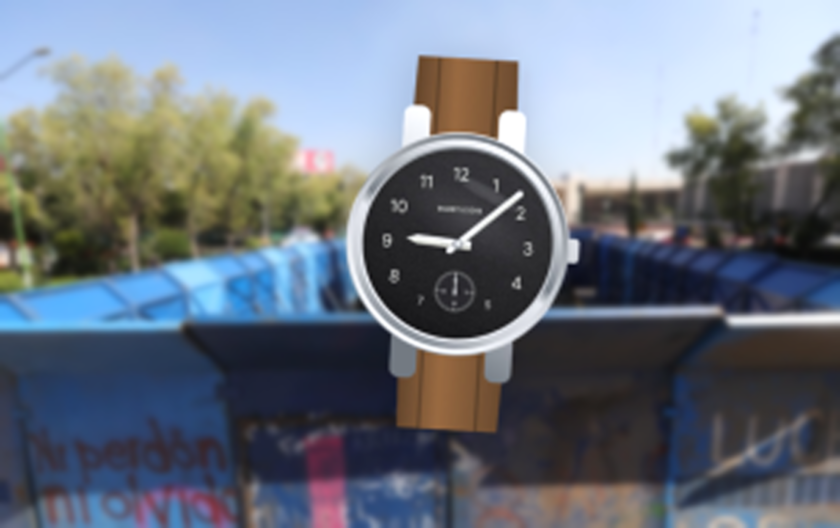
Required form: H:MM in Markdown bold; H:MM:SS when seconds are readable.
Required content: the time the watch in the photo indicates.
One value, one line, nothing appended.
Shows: **9:08**
